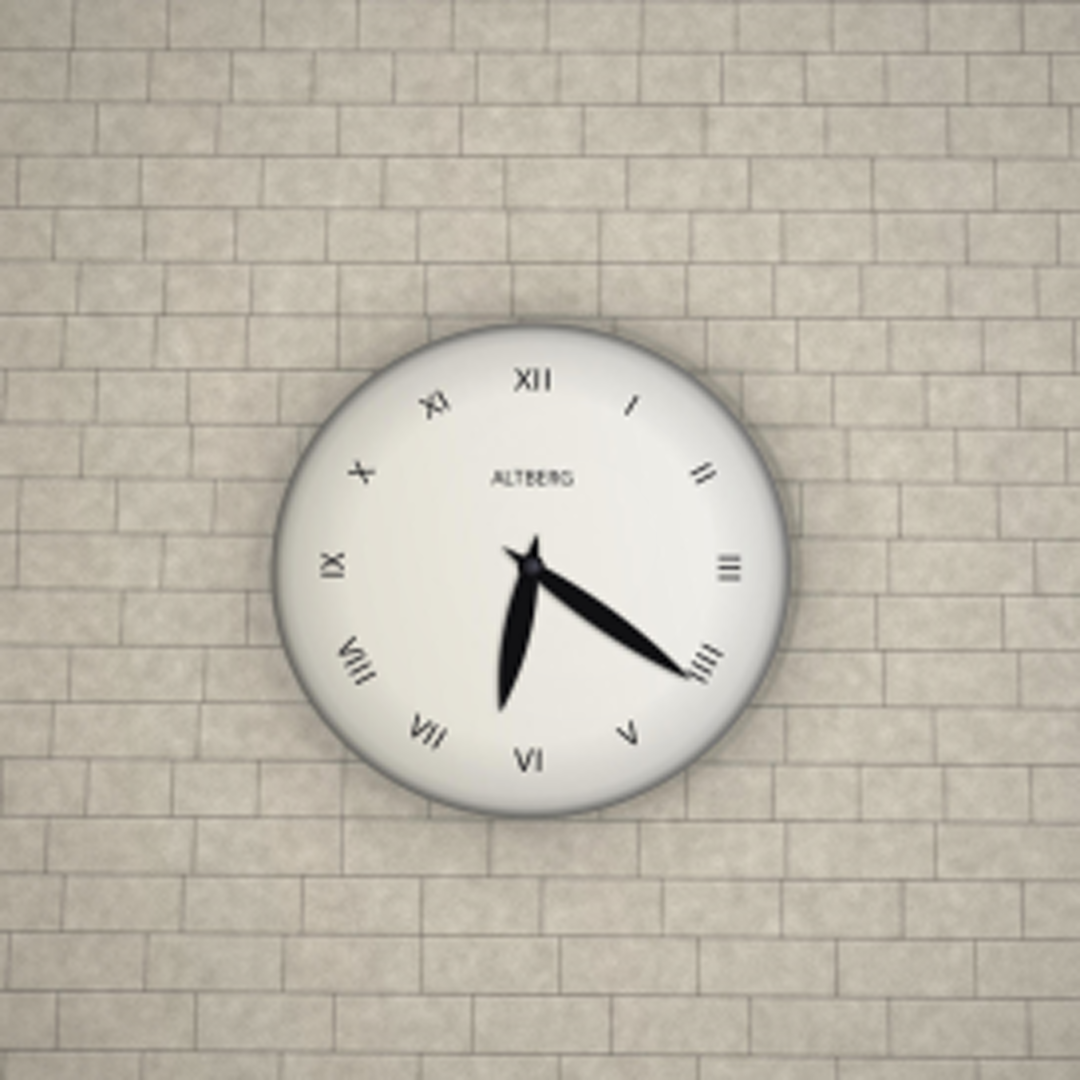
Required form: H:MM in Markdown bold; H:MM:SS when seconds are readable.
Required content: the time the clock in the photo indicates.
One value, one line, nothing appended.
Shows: **6:21**
